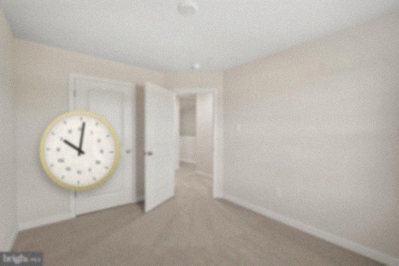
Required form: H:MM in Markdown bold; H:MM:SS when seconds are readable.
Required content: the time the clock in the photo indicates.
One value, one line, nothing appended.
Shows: **10:01**
